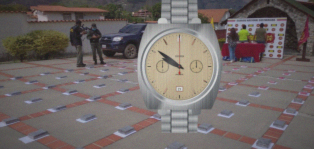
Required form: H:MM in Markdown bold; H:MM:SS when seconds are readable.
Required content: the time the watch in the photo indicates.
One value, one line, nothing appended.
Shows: **9:51**
